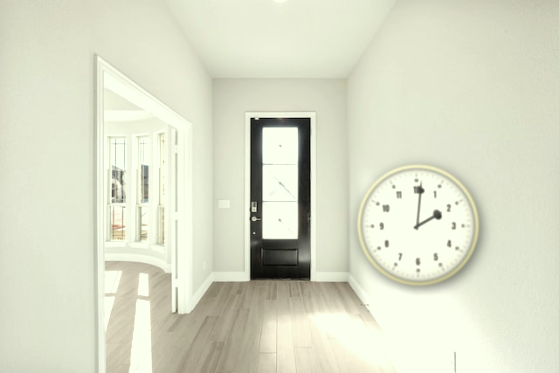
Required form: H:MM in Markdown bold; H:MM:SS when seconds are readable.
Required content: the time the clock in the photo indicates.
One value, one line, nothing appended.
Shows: **2:01**
